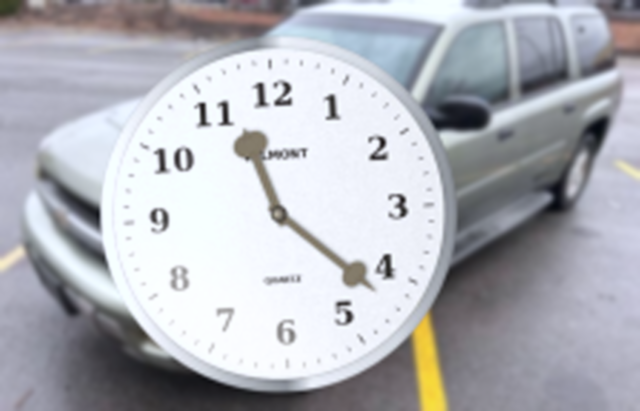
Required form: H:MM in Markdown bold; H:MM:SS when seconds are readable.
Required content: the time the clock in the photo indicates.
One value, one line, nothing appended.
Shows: **11:22**
